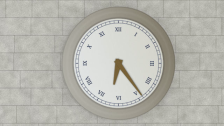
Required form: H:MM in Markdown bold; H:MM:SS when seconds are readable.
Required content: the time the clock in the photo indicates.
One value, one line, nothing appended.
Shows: **6:24**
